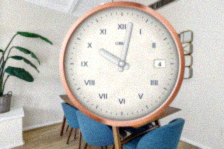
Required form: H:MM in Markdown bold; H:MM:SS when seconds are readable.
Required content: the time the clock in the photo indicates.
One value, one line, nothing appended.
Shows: **10:02**
